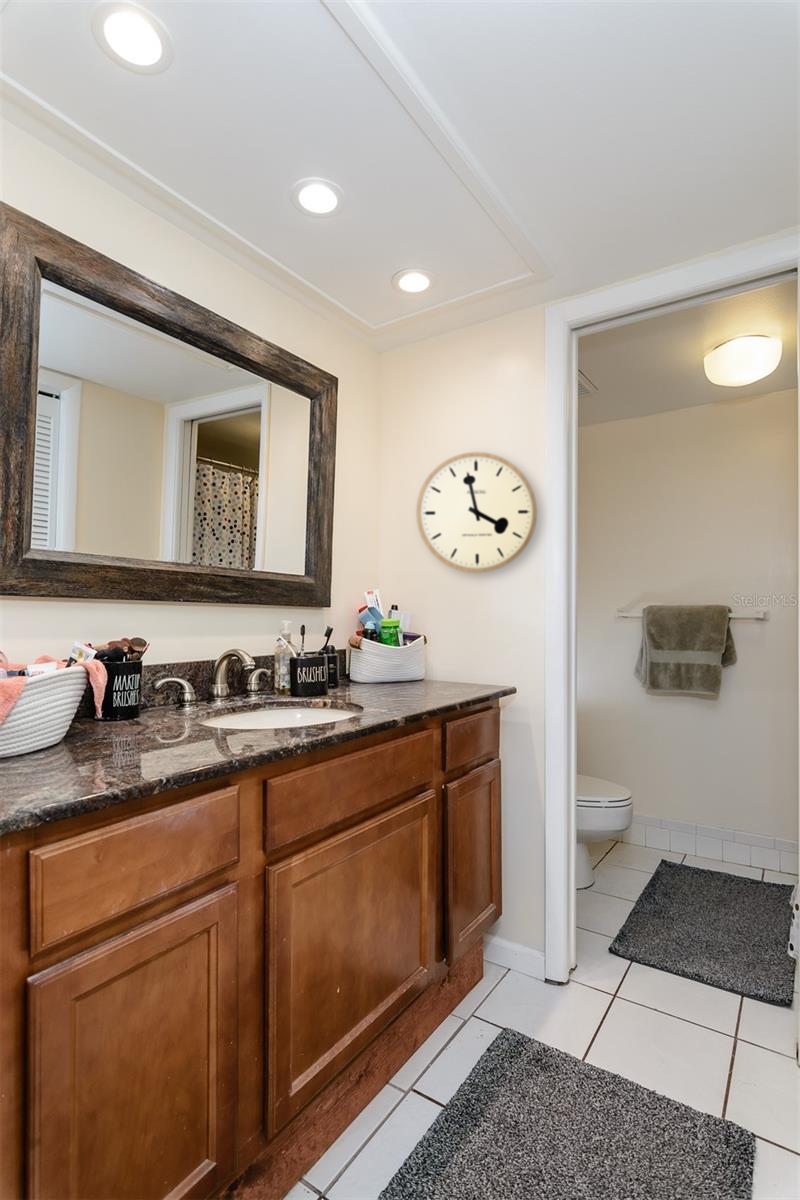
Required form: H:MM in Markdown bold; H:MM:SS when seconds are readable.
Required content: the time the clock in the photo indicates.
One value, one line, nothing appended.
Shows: **3:58**
